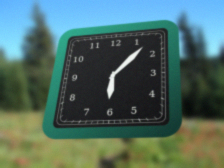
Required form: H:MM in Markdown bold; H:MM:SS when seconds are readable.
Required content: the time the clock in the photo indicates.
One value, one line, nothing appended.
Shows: **6:07**
